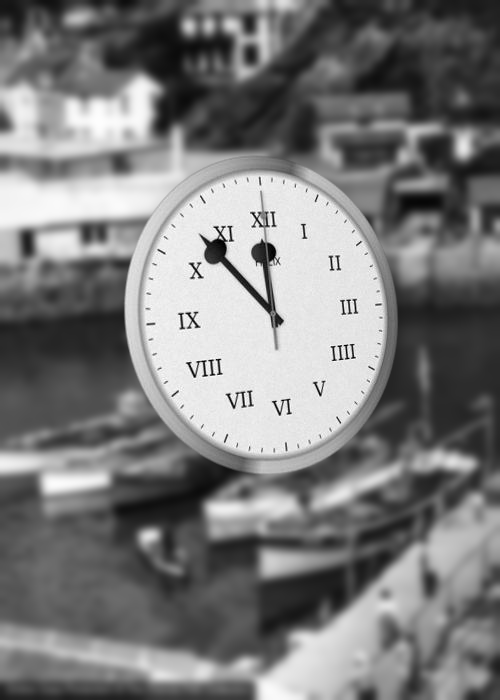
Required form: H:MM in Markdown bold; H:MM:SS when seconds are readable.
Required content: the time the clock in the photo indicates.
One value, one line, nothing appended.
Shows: **11:53:00**
